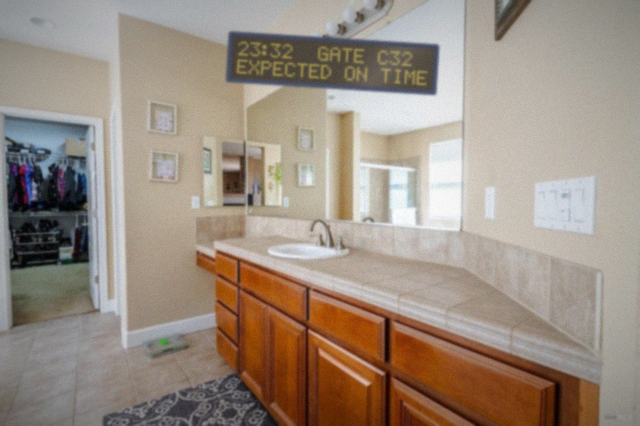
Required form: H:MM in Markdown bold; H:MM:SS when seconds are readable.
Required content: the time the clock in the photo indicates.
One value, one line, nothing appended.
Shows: **23:32**
